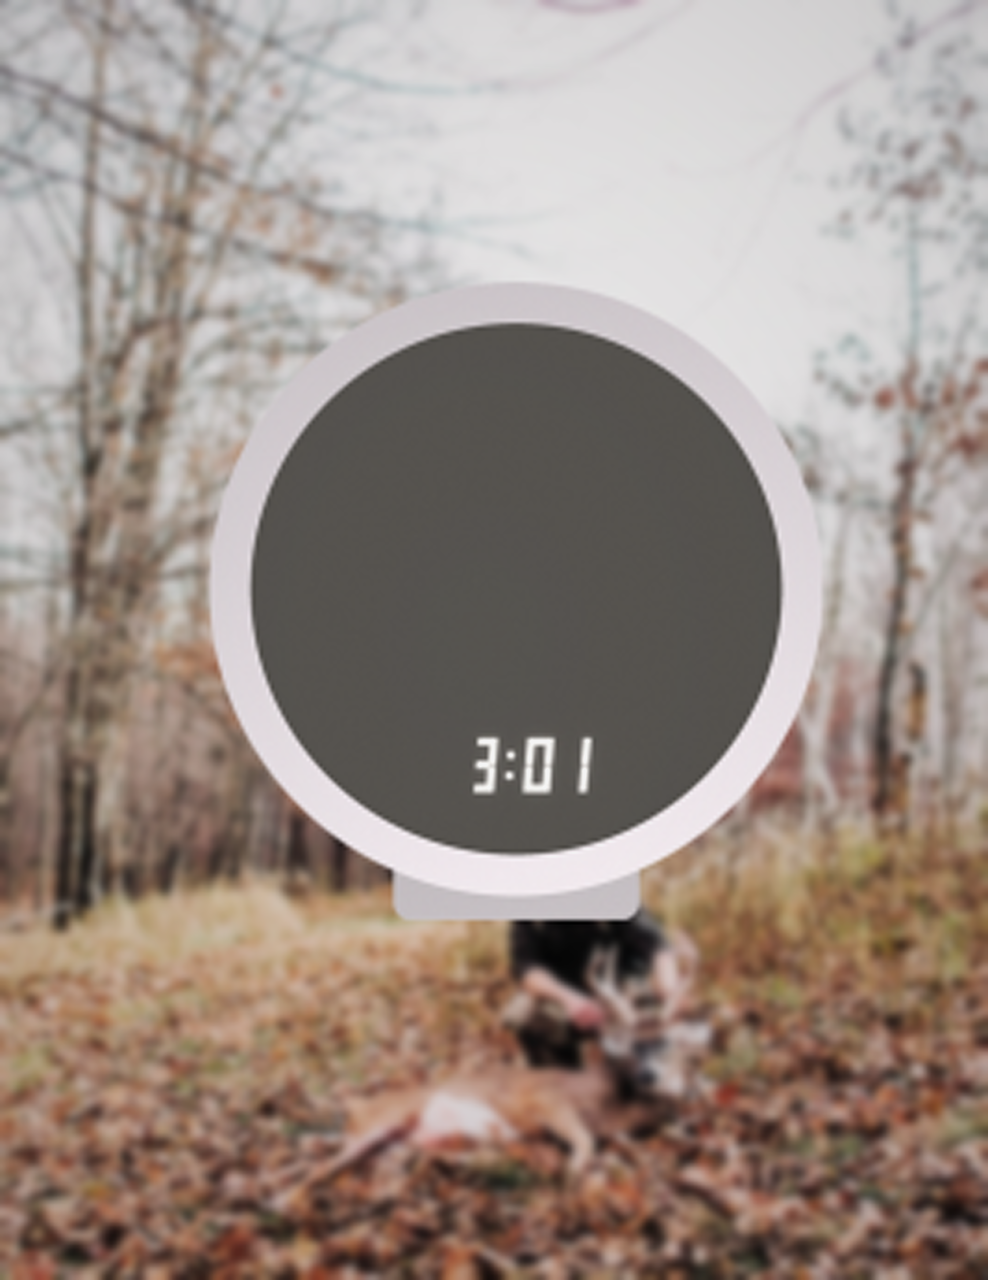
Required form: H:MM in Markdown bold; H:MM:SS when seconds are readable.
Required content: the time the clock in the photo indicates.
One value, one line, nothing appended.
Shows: **3:01**
